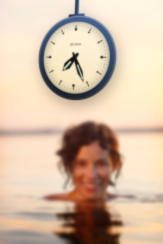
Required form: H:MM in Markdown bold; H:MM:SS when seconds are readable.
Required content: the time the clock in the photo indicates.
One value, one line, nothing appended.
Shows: **7:26**
